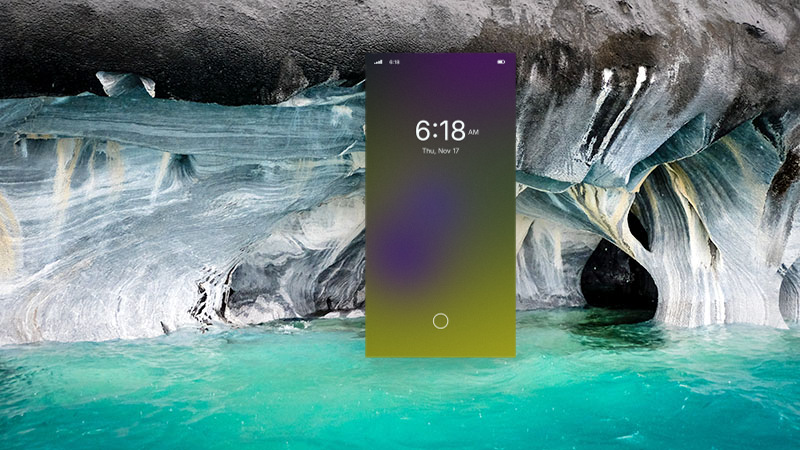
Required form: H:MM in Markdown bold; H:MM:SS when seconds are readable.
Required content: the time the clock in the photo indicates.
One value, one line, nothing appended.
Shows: **6:18**
